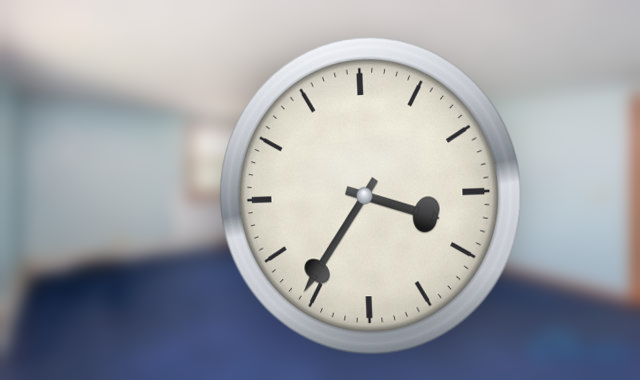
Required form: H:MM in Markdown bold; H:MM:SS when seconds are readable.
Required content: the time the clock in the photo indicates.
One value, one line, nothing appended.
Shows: **3:36**
